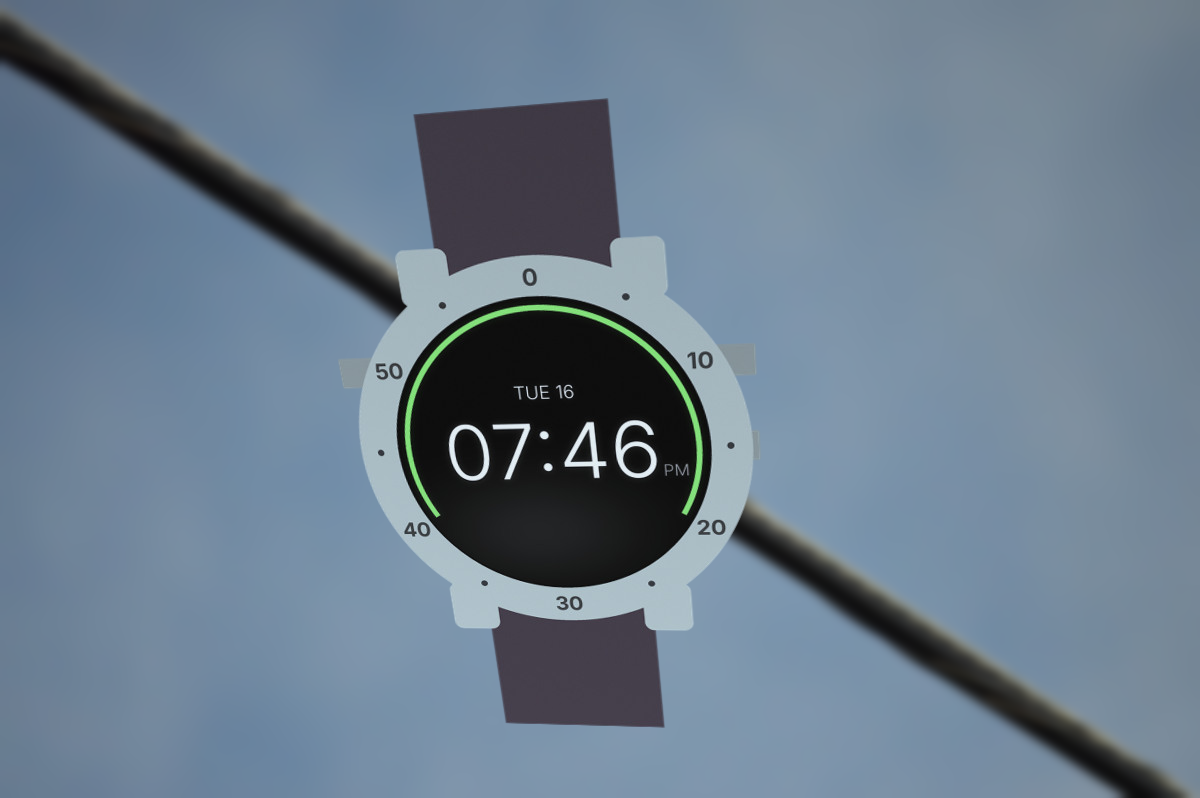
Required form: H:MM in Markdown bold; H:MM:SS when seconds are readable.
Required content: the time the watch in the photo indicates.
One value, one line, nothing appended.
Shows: **7:46**
